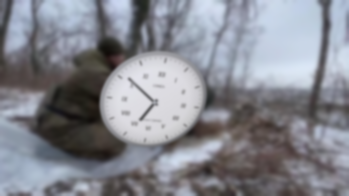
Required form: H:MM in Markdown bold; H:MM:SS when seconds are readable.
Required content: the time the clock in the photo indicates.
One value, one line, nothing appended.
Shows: **6:51**
